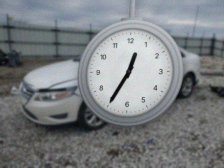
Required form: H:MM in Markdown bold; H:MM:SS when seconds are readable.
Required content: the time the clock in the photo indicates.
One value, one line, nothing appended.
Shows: **12:35**
